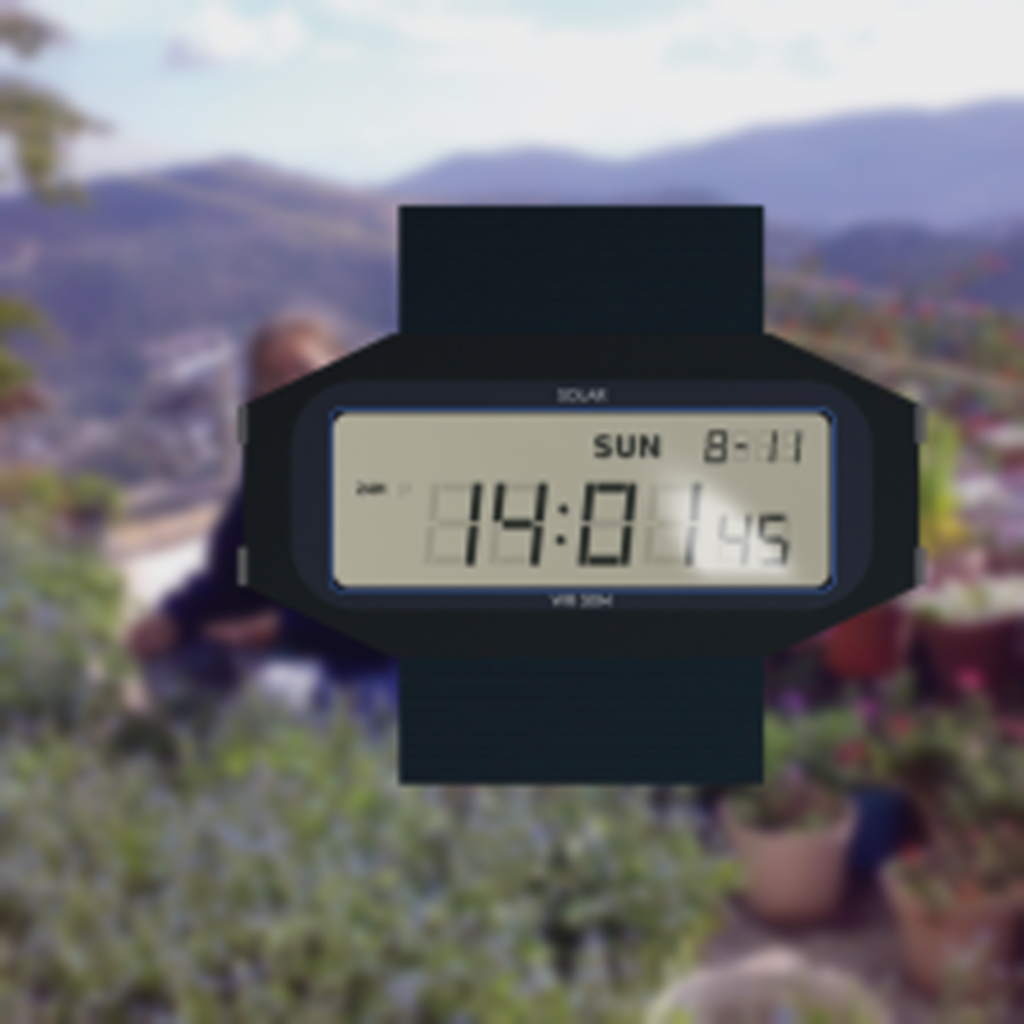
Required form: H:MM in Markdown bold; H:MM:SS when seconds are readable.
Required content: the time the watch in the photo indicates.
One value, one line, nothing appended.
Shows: **14:01:45**
